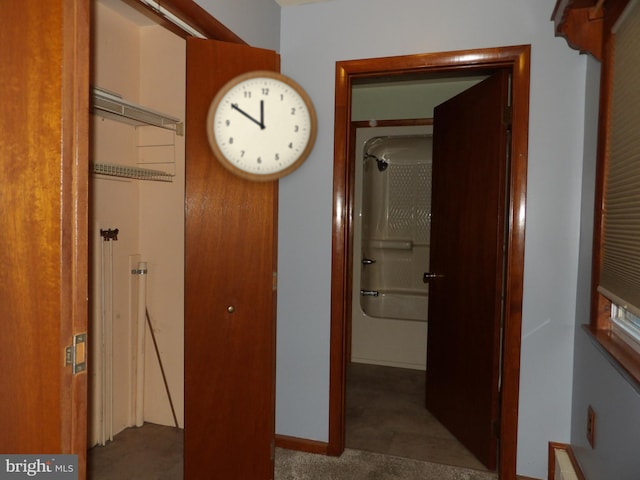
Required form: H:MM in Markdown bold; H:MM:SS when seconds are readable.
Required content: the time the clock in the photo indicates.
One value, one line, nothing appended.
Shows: **11:50**
